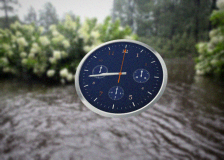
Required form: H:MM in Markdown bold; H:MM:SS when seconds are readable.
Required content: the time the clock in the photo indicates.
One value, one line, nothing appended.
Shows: **8:43**
